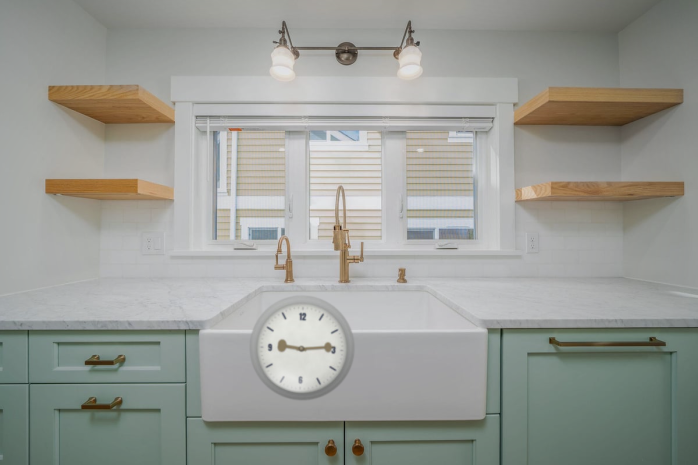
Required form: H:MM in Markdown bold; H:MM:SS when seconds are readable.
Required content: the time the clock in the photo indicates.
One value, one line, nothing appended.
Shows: **9:14**
